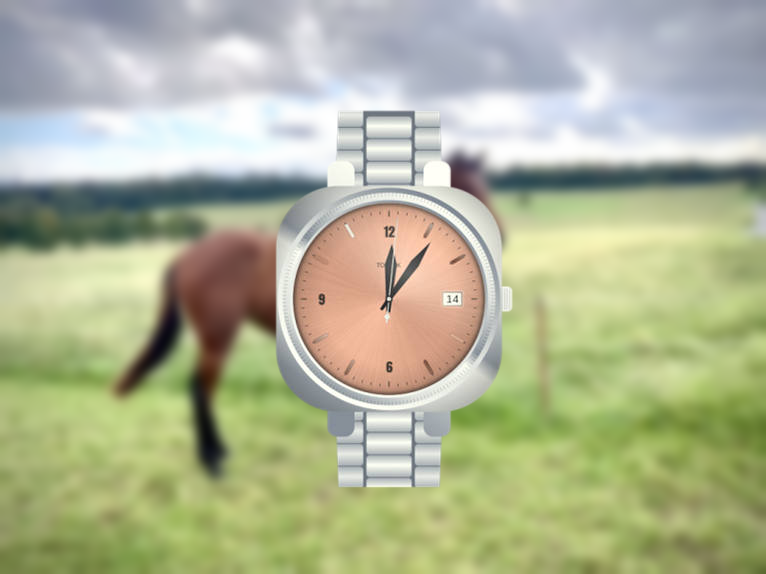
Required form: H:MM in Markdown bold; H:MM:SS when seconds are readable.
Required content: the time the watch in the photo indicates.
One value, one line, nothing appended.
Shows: **12:06:01**
